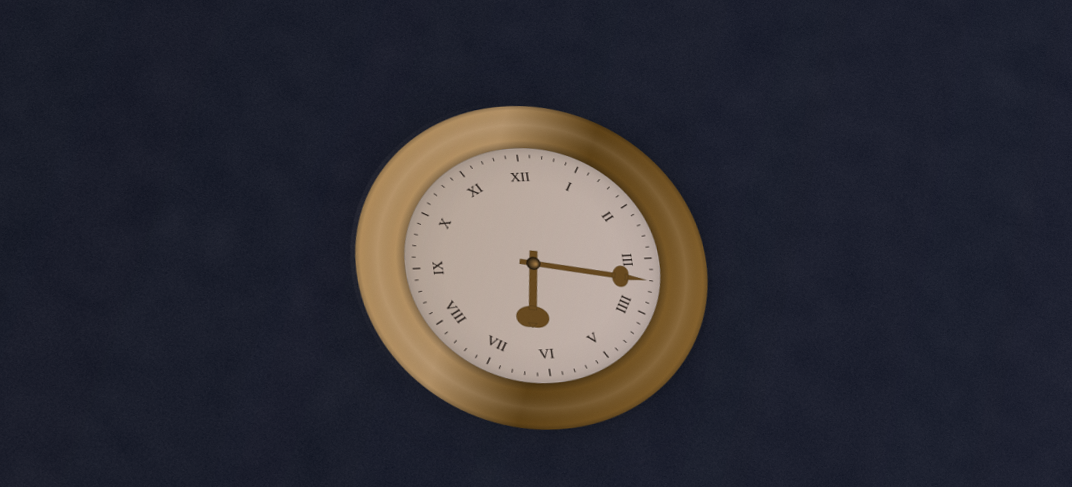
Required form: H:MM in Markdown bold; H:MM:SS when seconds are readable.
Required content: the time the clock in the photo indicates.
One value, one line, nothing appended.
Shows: **6:17**
